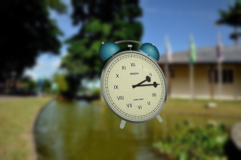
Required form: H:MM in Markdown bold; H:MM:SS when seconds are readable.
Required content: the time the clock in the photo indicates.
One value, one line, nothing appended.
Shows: **2:15**
